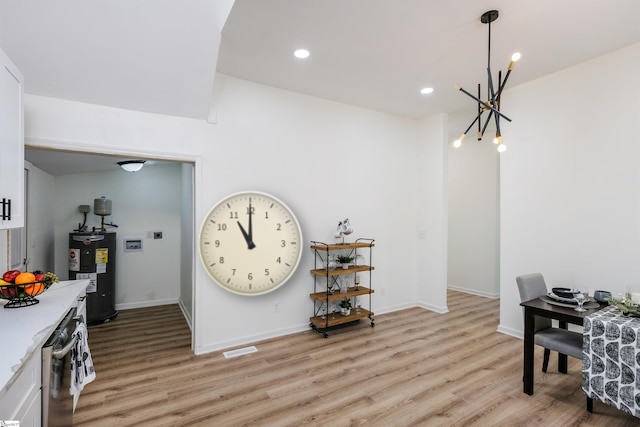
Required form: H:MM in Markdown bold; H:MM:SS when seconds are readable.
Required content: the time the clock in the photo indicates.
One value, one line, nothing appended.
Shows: **11:00**
